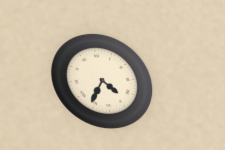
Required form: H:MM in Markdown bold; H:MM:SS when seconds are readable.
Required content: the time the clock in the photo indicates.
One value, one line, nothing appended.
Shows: **4:36**
